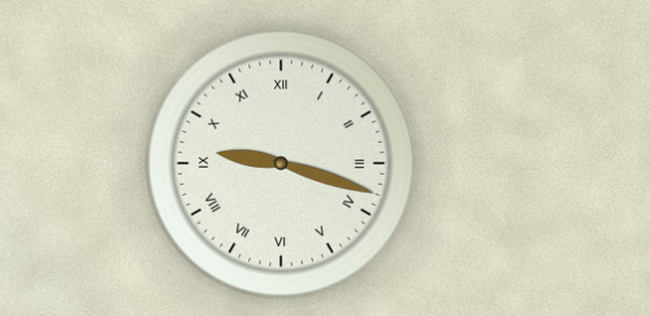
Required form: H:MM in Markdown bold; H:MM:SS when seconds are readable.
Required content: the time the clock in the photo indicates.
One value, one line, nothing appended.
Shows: **9:18**
